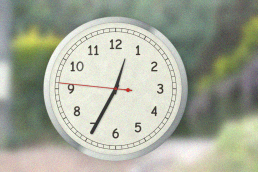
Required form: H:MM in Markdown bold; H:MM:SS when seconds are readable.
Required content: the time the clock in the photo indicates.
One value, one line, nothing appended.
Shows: **12:34:46**
